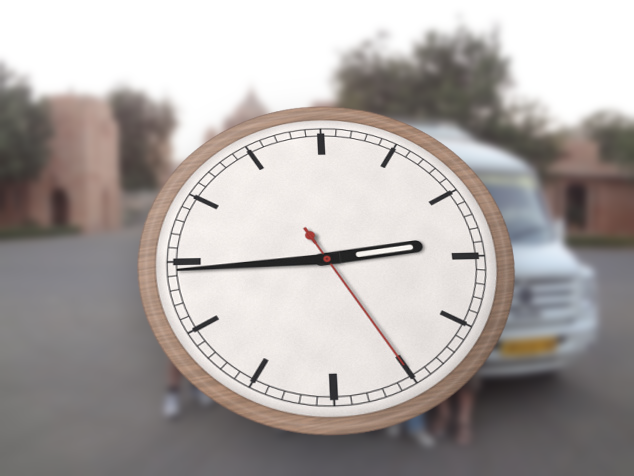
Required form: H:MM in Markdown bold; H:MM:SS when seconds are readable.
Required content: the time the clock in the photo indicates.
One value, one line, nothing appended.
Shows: **2:44:25**
